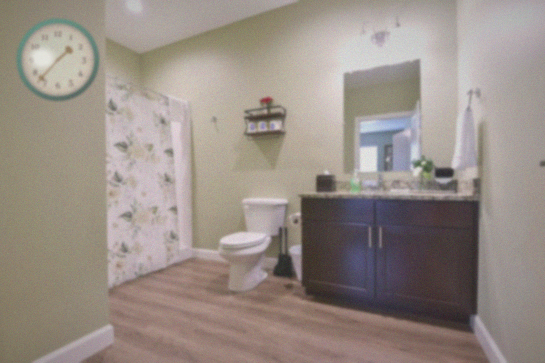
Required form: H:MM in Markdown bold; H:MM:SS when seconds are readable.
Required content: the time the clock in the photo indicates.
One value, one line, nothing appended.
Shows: **1:37**
